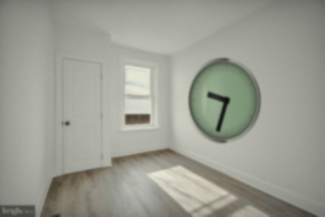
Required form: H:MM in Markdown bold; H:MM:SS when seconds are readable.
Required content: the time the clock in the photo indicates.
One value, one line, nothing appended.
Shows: **9:33**
